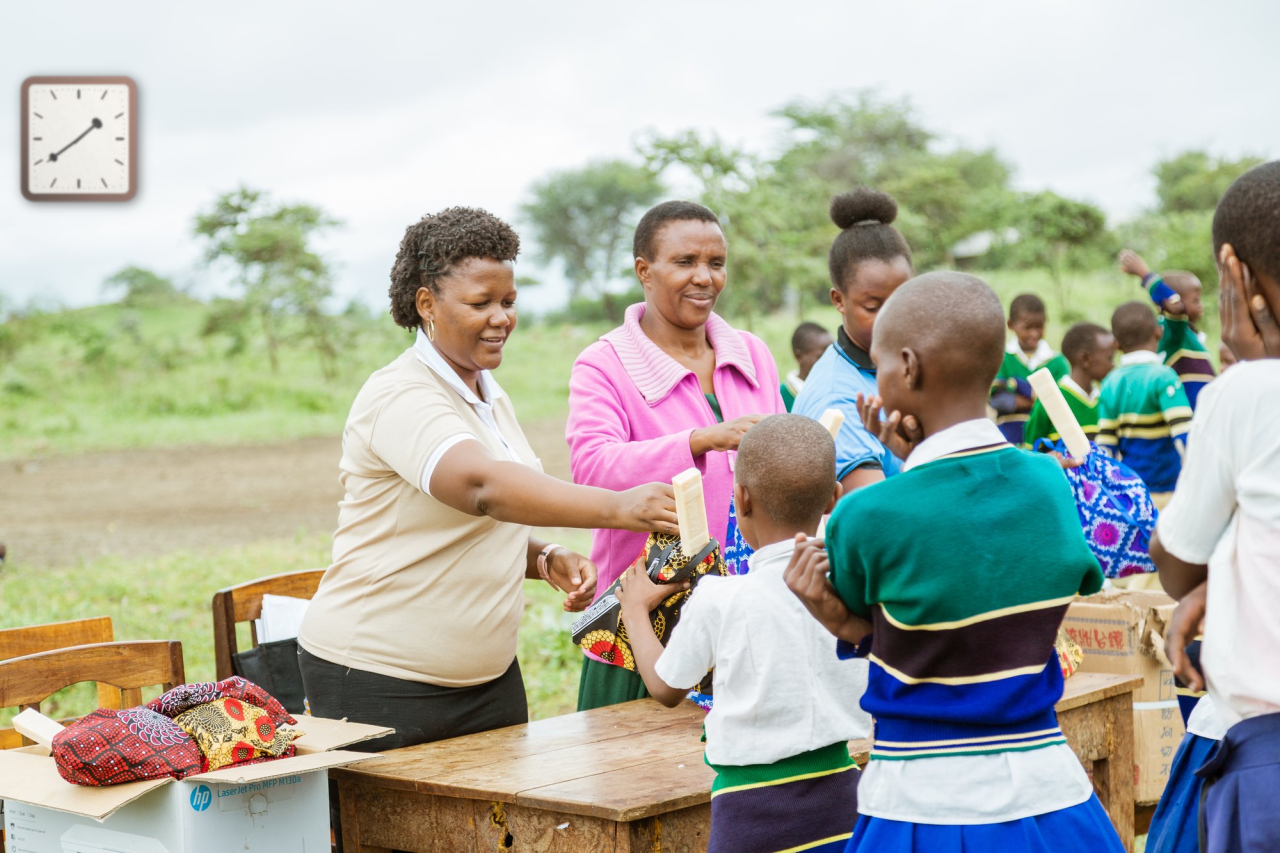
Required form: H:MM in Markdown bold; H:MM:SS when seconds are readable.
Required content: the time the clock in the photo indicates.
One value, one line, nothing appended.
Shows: **1:39**
